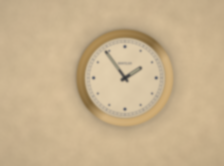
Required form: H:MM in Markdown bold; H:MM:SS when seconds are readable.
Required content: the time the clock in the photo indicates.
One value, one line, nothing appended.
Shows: **1:54**
